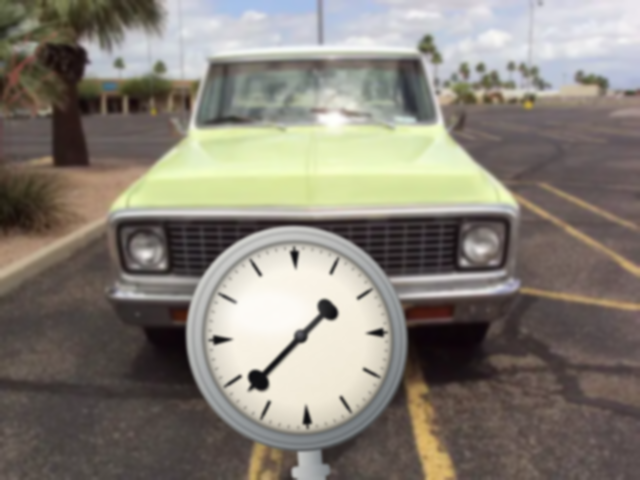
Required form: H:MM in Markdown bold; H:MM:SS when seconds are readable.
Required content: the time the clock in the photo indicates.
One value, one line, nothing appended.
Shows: **1:38**
